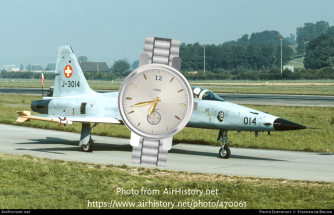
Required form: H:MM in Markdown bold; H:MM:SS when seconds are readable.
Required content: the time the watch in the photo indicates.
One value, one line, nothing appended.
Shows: **6:42**
